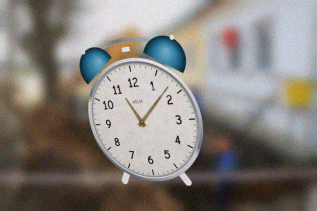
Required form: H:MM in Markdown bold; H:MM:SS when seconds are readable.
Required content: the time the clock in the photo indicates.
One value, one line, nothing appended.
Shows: **11:08**
